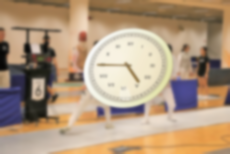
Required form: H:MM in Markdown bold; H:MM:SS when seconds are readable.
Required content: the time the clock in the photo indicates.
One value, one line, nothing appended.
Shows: **4:45**
